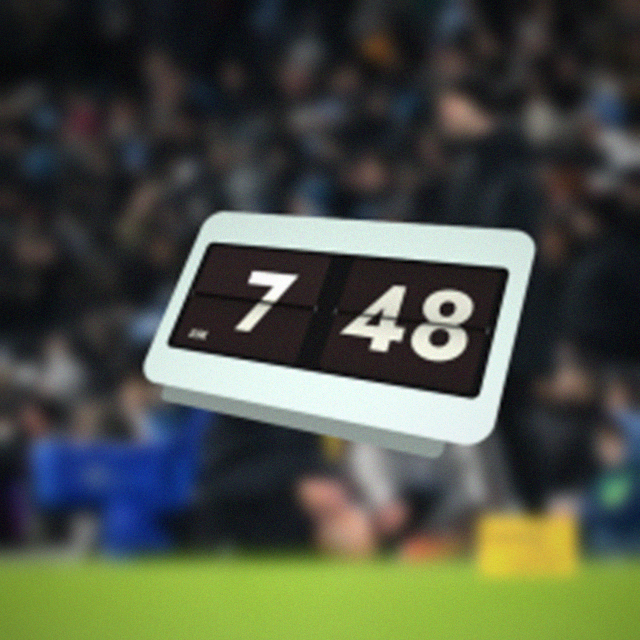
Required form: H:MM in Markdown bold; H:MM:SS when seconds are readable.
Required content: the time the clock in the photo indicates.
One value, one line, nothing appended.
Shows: **7:48**
